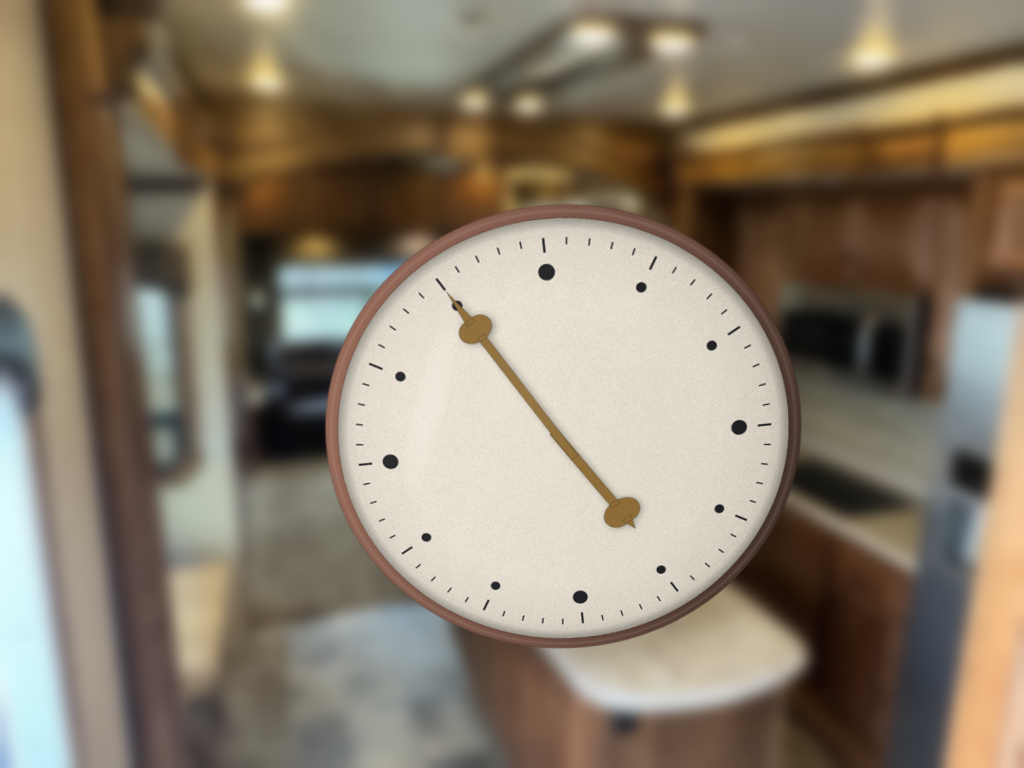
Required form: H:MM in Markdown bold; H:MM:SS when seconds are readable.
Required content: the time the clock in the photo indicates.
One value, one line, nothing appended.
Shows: **4:55**
